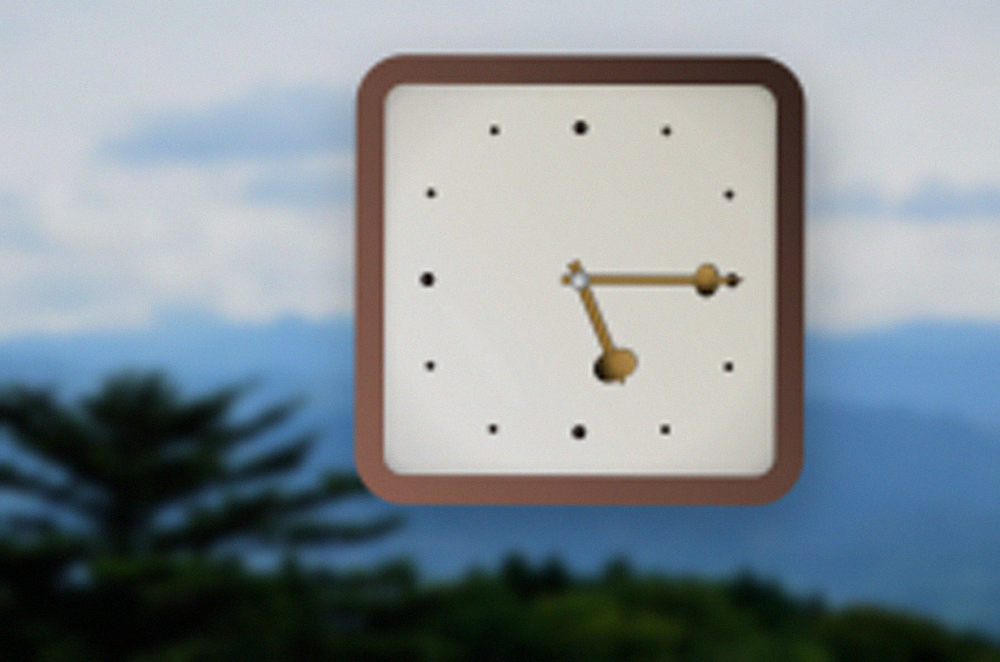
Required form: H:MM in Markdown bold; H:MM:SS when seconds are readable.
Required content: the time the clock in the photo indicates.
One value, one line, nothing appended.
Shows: **5:15**
